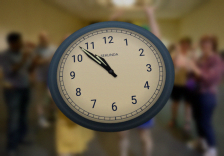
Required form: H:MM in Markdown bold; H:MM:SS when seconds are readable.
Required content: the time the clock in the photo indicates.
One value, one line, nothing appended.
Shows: **10:53**
